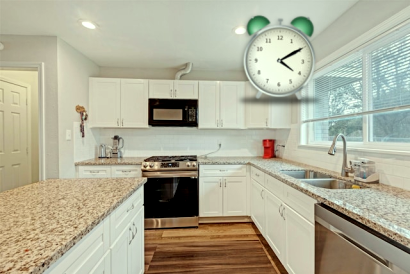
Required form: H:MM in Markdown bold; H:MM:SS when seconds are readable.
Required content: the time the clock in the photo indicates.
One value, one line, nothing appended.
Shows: **4:10**
